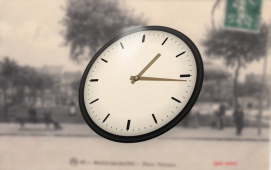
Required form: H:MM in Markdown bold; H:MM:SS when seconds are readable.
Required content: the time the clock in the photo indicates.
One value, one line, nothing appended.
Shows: **1:16**
